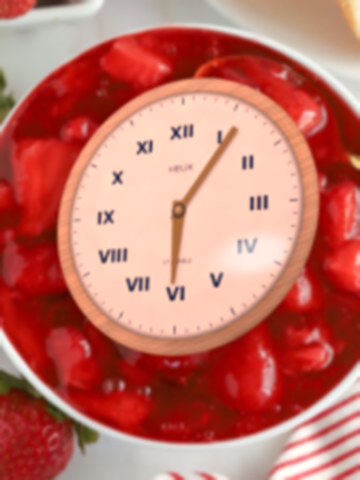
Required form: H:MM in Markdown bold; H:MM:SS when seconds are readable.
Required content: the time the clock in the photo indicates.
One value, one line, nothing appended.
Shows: **6:06**
